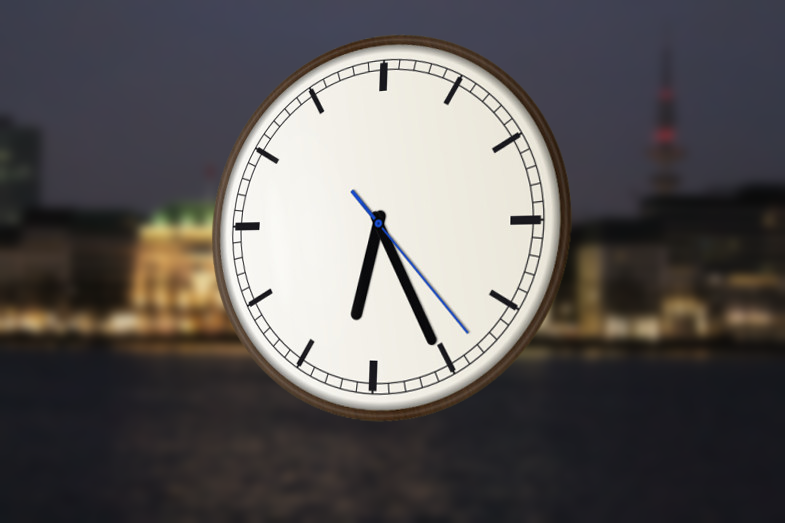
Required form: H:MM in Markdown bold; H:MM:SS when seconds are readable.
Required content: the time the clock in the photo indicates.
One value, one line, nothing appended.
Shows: **6:25:23**
